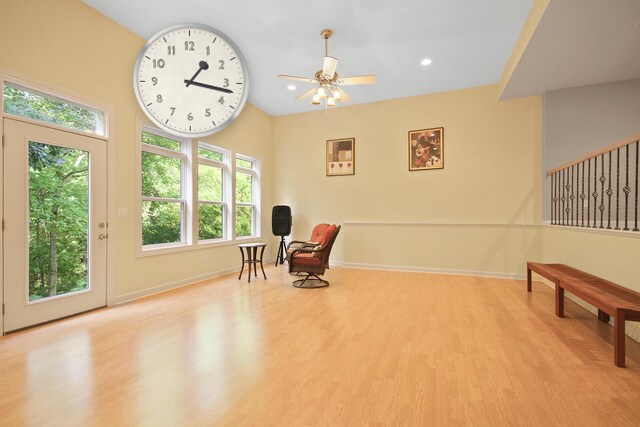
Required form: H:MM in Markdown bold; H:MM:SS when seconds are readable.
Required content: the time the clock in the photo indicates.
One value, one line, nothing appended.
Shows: **1:17**
